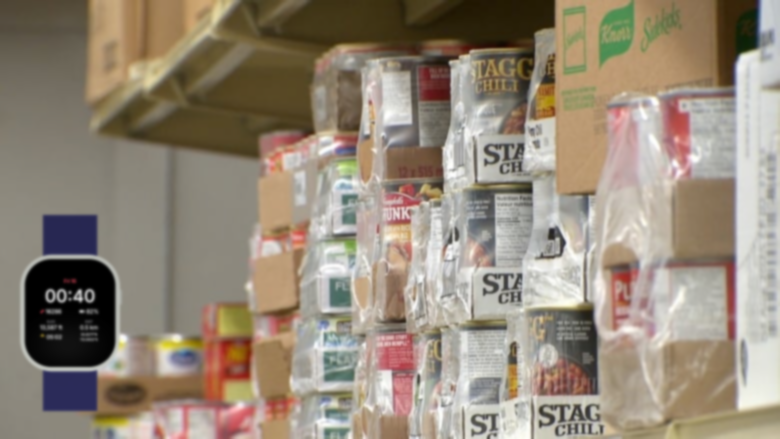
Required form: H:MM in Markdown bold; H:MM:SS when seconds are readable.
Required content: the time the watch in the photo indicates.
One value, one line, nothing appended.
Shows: **0:40**
